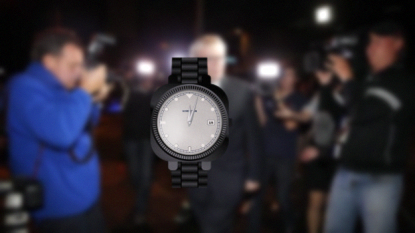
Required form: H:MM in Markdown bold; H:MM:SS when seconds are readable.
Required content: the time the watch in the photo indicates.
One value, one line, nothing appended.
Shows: **12:03**
